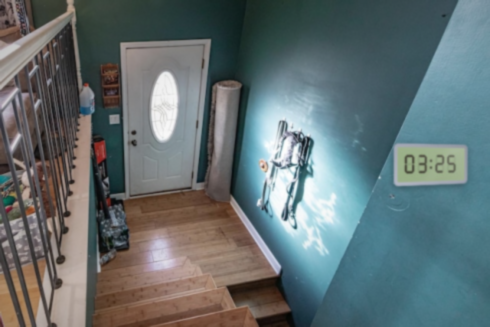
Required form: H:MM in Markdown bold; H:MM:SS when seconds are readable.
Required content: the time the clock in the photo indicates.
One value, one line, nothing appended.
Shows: **3:25**
